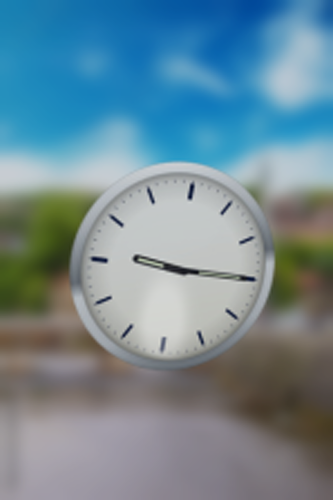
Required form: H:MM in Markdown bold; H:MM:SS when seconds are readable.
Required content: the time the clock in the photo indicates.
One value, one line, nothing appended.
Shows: **9:15**
